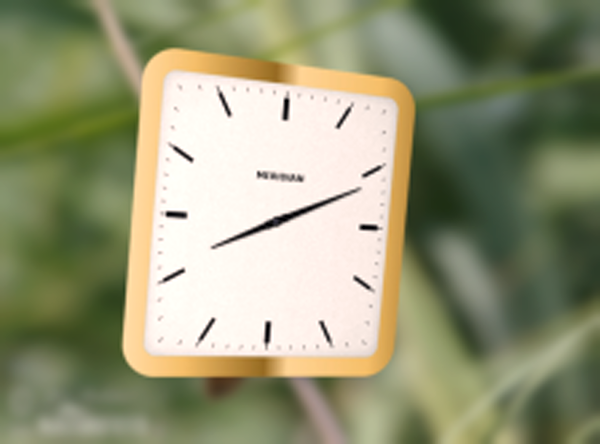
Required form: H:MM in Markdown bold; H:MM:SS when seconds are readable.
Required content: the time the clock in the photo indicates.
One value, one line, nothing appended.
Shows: **8:11**
